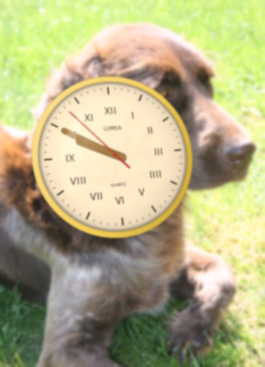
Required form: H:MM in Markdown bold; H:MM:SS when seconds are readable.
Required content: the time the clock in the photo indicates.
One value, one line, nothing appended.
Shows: **9:49:53**
